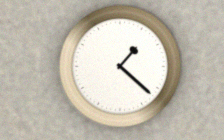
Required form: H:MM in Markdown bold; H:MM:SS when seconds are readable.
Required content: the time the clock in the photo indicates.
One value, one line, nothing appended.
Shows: **1:22**
